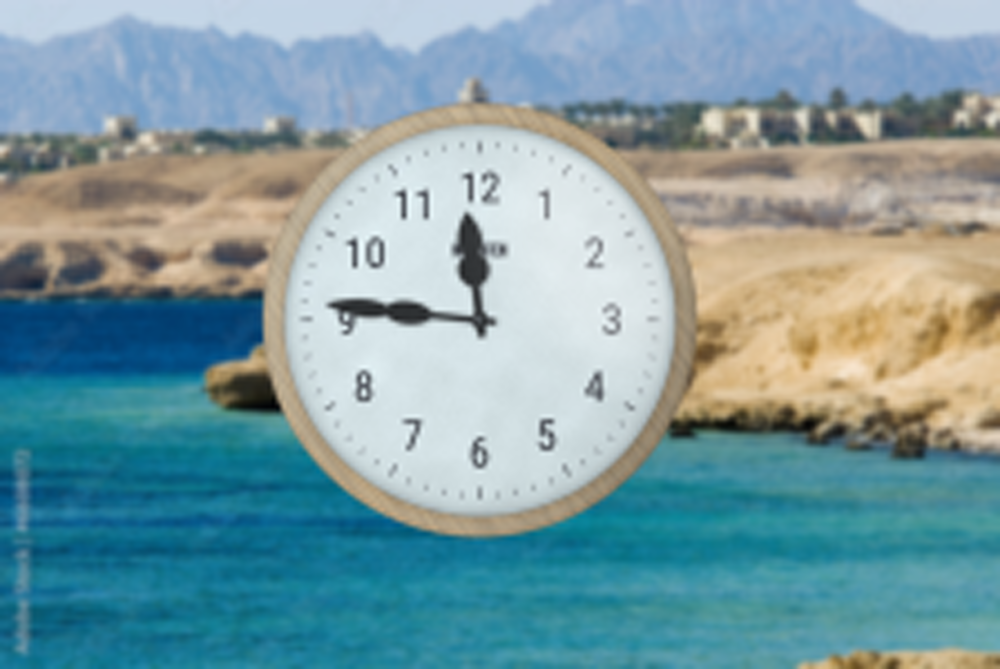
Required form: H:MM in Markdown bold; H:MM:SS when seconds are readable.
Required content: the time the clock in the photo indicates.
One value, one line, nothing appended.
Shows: **11:46**
